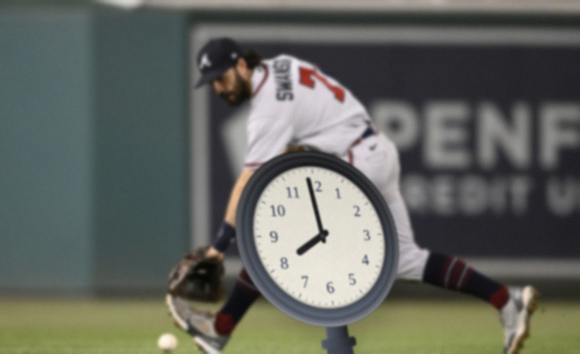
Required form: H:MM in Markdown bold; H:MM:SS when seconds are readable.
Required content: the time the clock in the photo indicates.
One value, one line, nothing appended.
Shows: **7:59**
